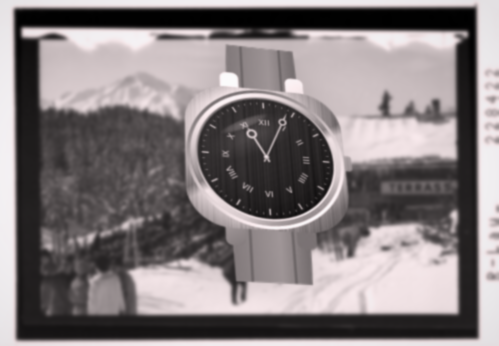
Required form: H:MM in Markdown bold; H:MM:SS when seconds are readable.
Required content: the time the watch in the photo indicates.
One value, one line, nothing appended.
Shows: **11:04**
